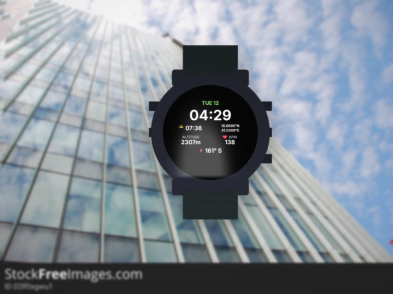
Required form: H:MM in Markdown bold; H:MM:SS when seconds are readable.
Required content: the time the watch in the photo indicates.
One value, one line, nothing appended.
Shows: **4:29**
